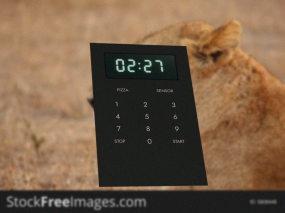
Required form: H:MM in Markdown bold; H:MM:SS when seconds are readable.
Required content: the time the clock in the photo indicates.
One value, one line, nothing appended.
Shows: **2:27**
